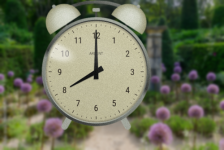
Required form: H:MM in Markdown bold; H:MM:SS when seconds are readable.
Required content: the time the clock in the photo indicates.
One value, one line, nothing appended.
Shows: **8:00**
